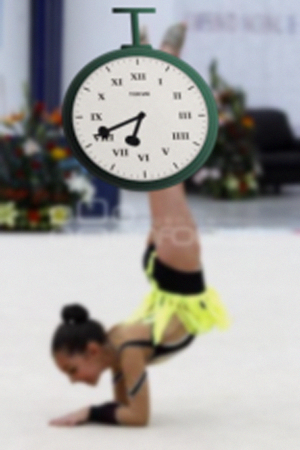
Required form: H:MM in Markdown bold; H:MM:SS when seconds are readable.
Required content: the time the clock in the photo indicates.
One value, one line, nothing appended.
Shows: **6:41**
